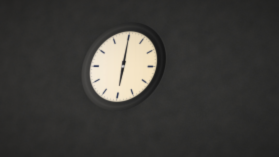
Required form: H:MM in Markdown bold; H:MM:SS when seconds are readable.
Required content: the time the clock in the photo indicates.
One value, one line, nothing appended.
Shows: **6:00**
